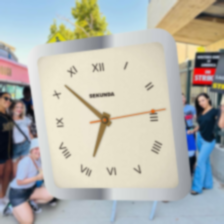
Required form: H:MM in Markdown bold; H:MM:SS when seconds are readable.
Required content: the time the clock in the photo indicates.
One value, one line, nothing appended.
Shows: **6:52:14**
